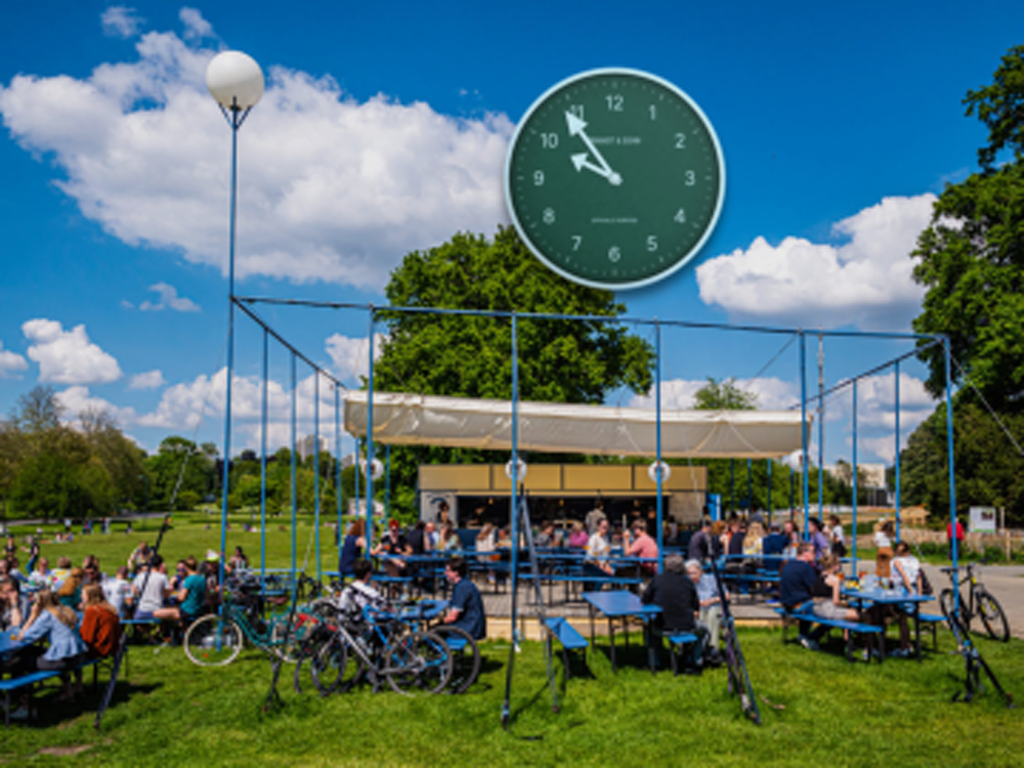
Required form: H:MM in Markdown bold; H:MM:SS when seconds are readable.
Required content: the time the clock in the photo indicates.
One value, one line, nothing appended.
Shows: **9:54**
